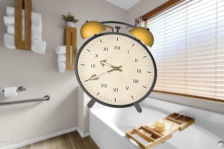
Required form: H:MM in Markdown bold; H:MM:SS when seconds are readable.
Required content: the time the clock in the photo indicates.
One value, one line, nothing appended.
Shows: **9:40**
